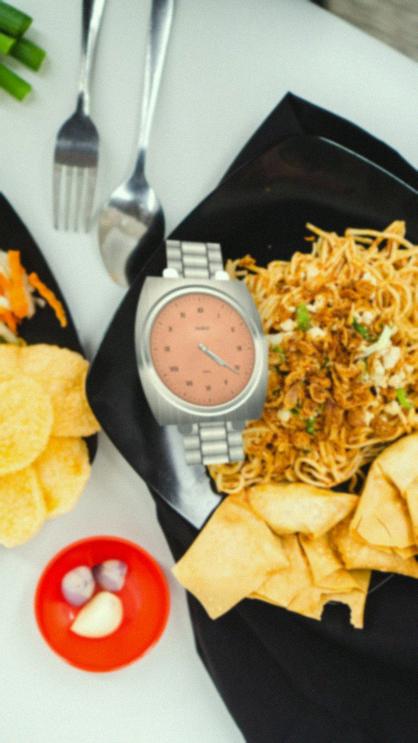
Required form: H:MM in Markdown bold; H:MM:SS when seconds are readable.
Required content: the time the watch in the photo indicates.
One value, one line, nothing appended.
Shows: **4:21**
